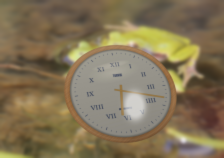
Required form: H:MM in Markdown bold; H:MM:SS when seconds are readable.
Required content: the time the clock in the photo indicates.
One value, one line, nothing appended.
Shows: **6:18**
